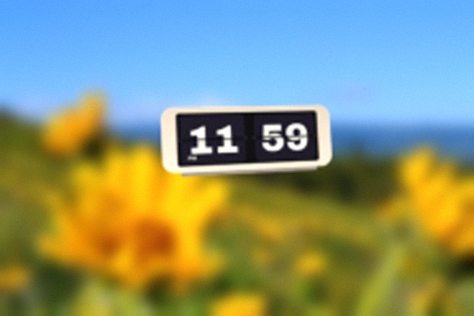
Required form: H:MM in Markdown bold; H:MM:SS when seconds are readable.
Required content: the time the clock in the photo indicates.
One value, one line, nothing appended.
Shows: **11:59**
